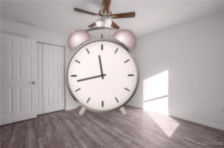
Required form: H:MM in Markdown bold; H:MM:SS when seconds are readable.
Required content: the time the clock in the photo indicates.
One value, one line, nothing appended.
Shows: **11:43**
